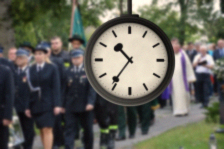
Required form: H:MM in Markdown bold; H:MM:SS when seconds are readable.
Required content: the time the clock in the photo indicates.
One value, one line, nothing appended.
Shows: **10:36**
